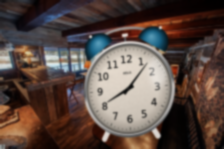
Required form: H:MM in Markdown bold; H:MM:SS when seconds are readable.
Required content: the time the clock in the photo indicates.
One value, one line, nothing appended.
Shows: **8:07**
